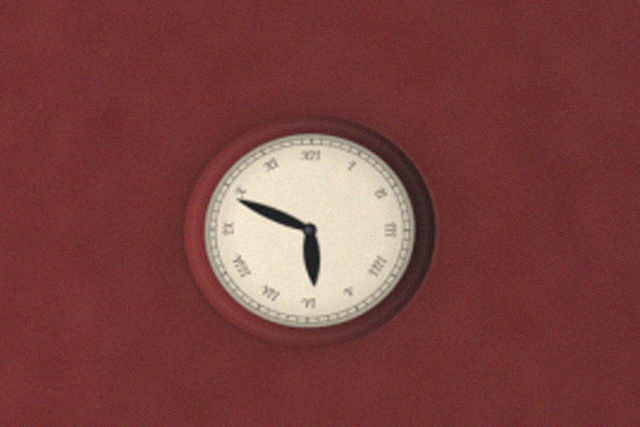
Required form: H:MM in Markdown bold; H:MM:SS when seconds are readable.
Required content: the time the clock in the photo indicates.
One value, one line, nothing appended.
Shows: **5:49**
